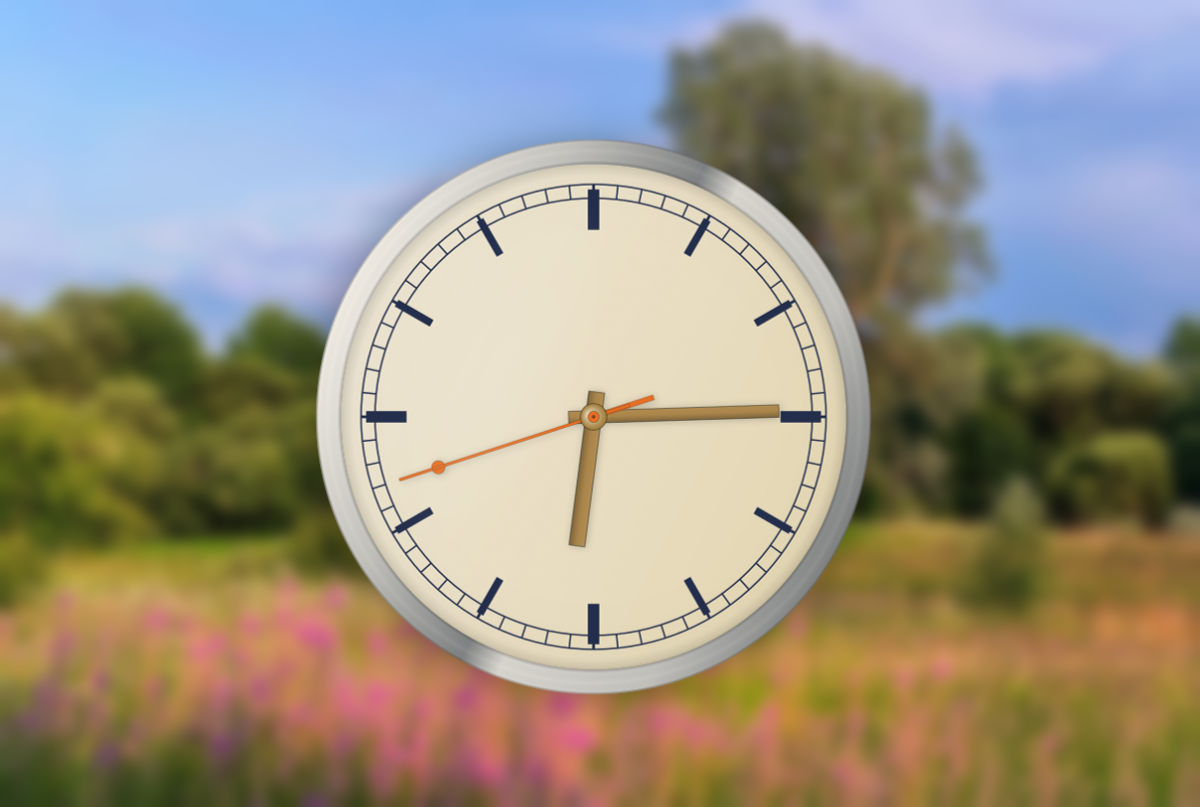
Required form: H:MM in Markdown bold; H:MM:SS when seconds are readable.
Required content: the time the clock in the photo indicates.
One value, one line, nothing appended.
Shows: **6:14:42**
